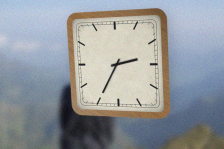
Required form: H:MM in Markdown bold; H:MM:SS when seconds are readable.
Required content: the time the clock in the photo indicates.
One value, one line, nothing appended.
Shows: **2:35**
